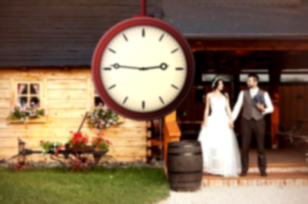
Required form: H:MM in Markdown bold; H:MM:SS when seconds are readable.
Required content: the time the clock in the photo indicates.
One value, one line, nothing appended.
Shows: **2:46**
